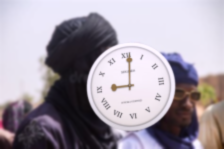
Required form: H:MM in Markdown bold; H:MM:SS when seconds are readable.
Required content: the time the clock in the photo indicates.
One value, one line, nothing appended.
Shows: **9:01**
